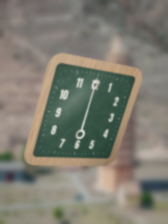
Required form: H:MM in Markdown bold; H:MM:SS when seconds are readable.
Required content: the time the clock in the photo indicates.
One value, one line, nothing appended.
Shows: **6:00**
